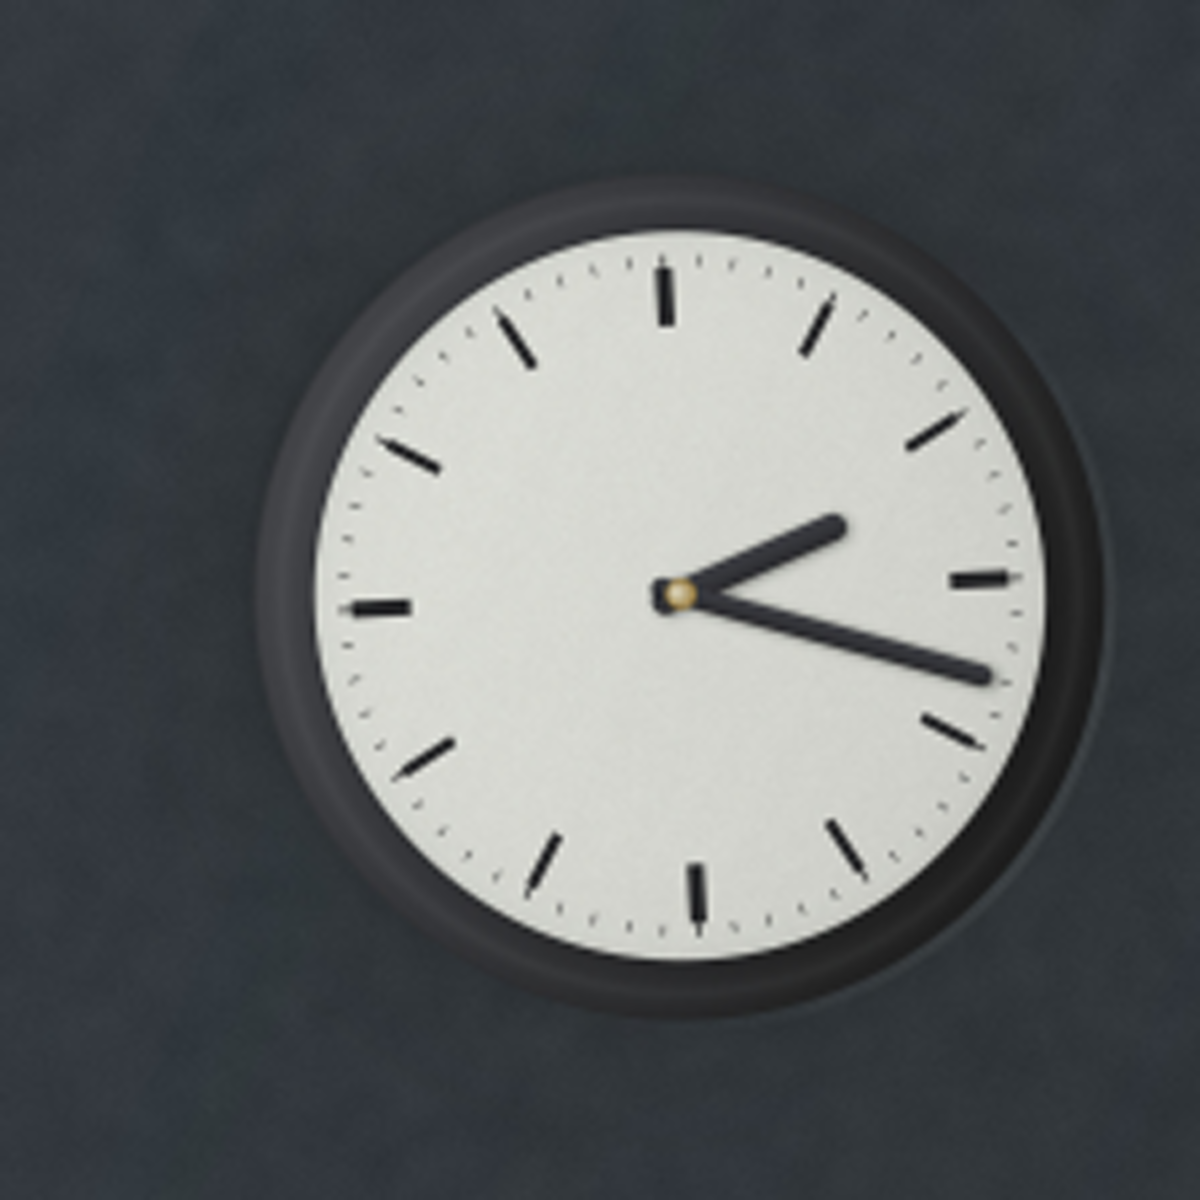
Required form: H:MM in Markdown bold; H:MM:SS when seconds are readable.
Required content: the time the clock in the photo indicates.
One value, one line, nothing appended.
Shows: **2:18**
